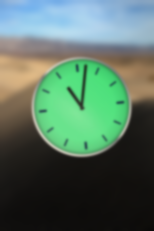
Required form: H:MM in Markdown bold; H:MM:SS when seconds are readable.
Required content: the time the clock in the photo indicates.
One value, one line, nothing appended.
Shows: **11:02**
